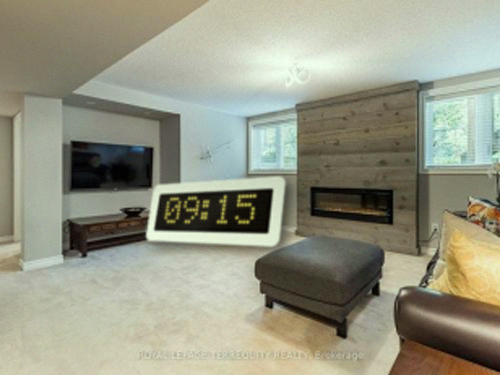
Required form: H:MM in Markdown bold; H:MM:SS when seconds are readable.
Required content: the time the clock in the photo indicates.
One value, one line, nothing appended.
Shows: **9:15**
